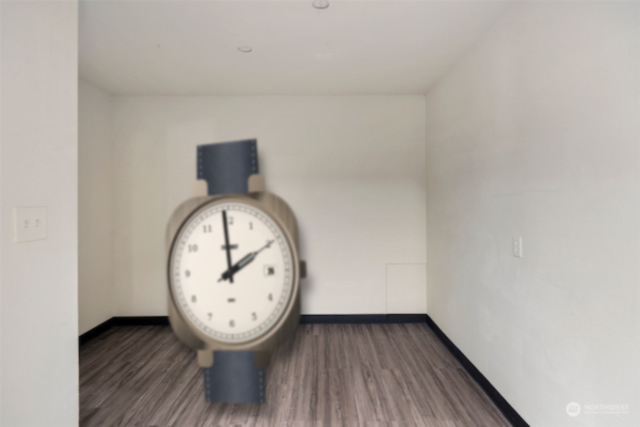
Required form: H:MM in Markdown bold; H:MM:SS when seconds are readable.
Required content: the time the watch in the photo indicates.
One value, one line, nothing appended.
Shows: **1:59:10**
